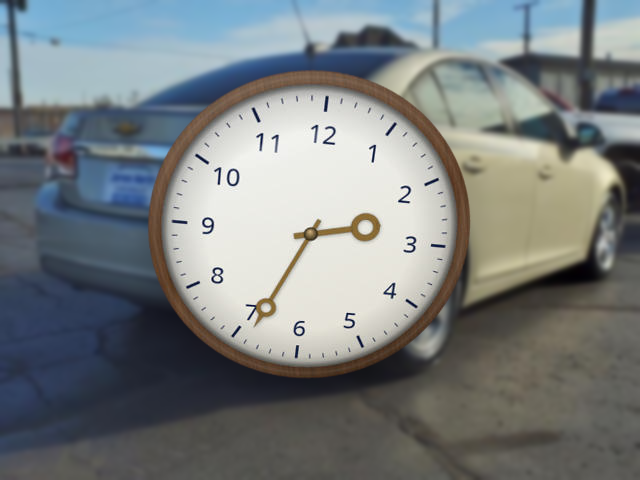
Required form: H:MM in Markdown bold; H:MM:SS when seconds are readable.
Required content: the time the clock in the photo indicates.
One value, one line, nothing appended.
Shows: **2:34**
